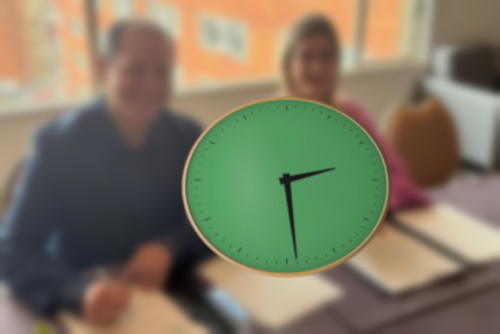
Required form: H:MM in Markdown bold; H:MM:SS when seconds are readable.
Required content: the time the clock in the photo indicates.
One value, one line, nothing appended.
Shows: **2:29**
